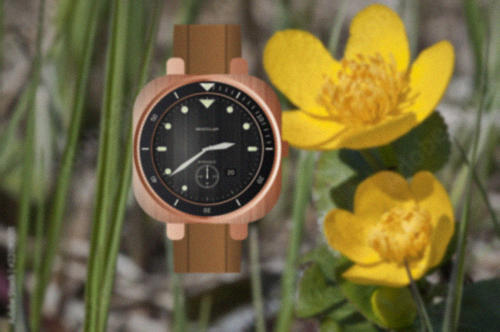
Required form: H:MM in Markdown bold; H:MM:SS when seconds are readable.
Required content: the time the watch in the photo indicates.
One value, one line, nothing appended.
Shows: **2:39**
